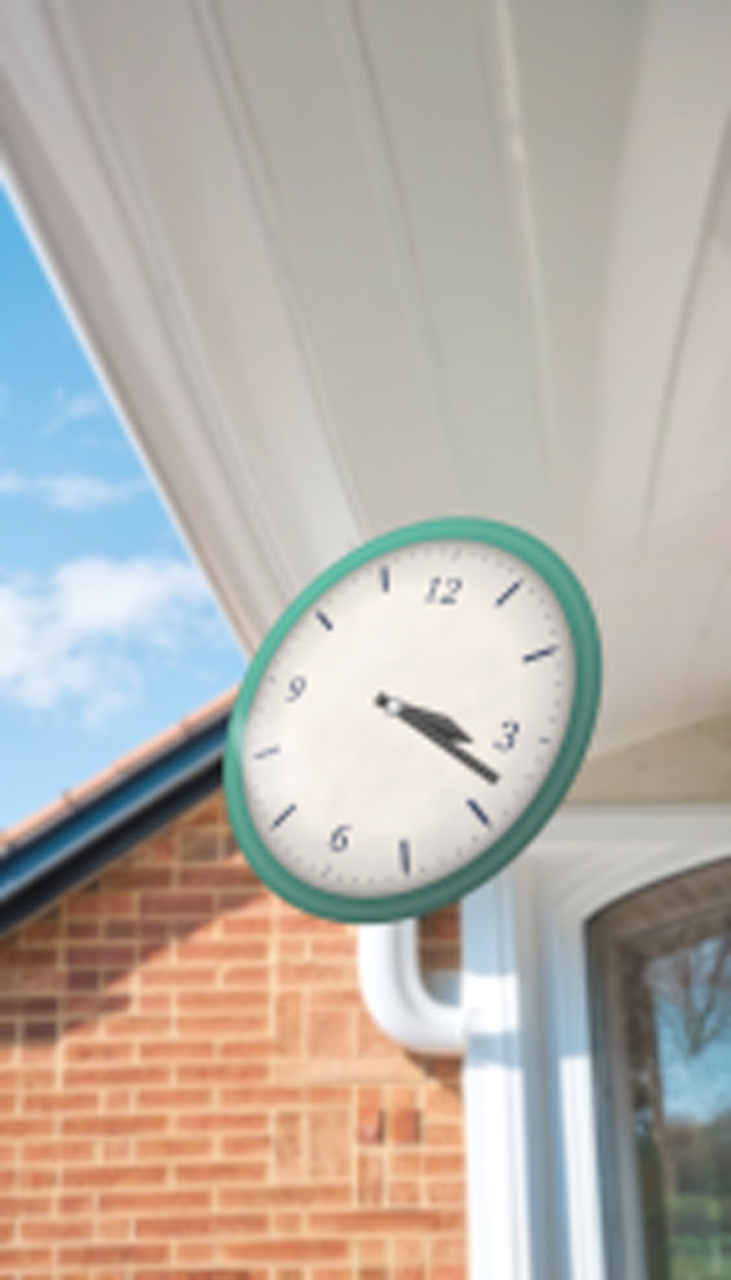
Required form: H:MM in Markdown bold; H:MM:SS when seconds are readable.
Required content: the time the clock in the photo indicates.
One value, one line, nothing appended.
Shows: **3:18**
